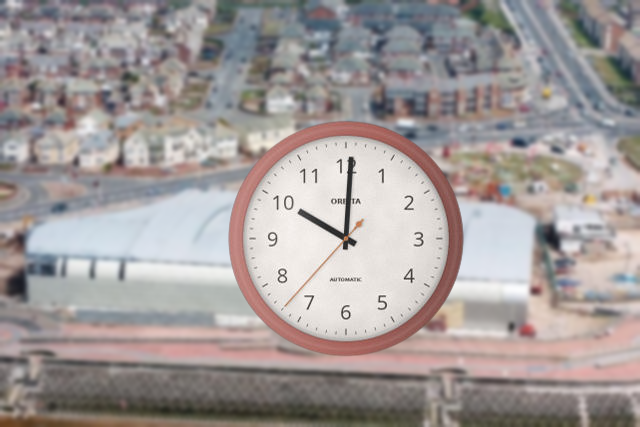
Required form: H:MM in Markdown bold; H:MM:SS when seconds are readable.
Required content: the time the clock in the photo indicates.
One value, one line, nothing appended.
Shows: **10:00:37**
